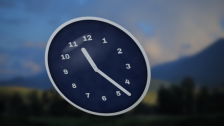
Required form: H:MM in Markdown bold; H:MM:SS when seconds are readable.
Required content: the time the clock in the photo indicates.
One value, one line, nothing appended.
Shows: **11:23**
